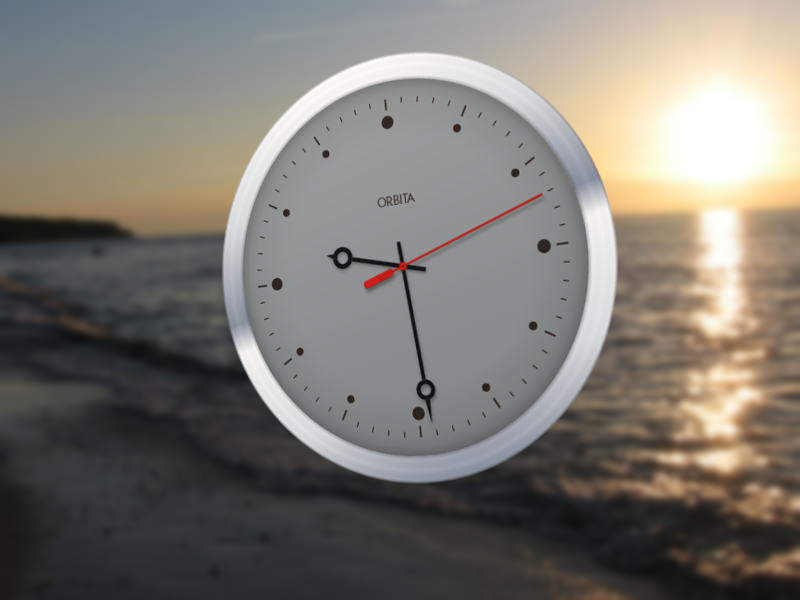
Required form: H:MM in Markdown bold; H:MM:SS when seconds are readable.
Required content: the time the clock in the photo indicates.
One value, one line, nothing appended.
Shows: **9:29:12**
